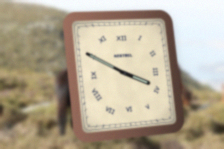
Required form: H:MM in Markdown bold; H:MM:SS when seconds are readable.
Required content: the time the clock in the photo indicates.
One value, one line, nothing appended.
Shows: **3:50**
